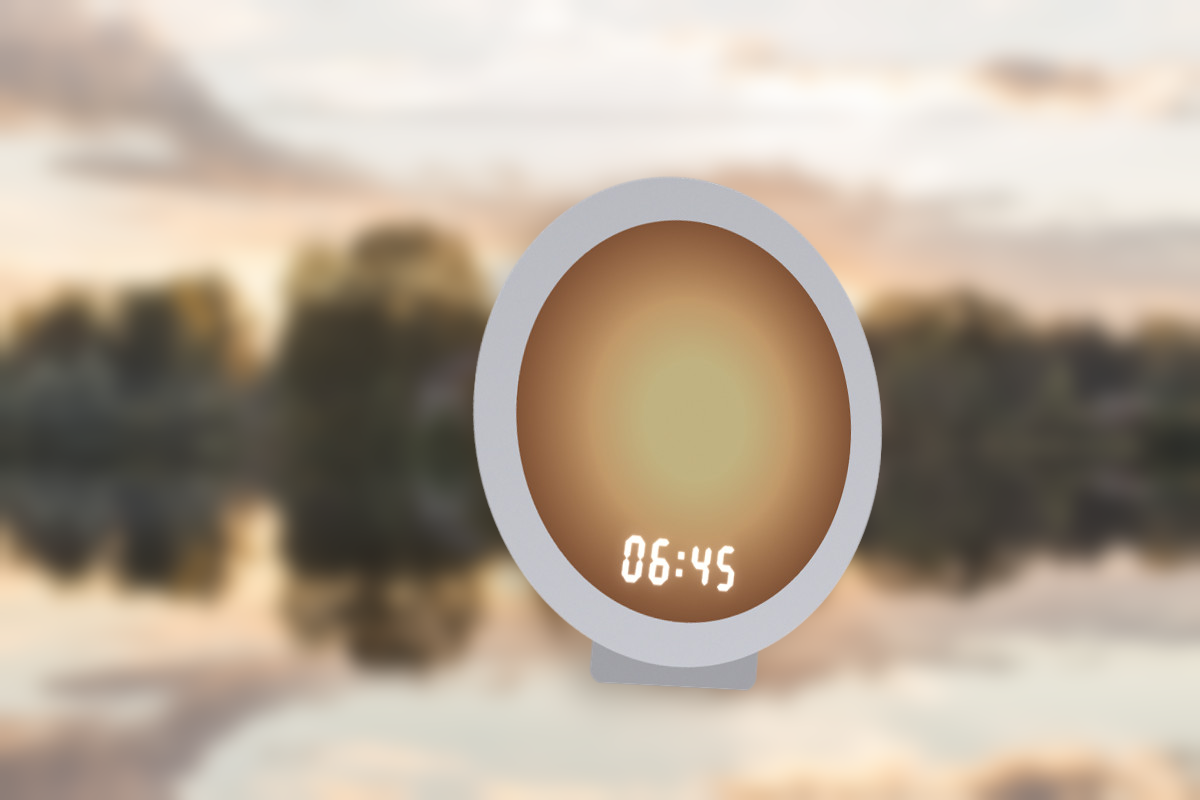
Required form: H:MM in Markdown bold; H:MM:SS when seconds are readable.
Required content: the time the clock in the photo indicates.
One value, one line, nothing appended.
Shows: **6:45**
